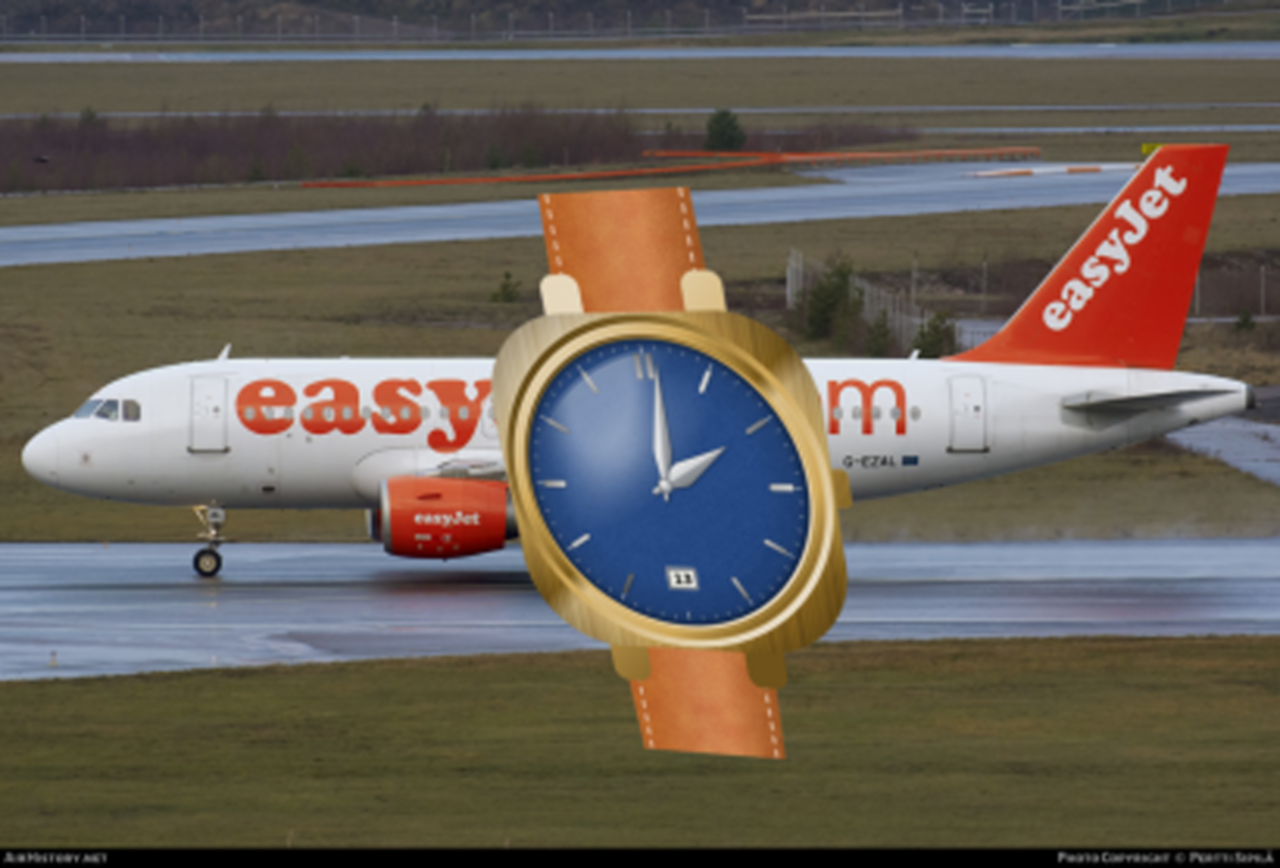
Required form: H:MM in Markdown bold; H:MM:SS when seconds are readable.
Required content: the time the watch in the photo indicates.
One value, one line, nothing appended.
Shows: **2:01**
